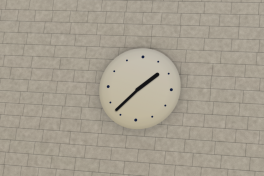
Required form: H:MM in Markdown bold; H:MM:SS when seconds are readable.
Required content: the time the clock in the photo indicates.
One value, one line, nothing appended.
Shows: **1:37**
